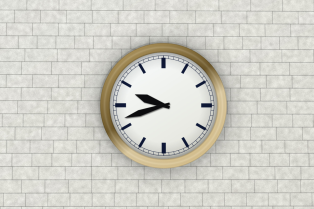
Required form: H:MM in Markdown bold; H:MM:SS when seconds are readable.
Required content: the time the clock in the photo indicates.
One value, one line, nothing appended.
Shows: **9:42**
